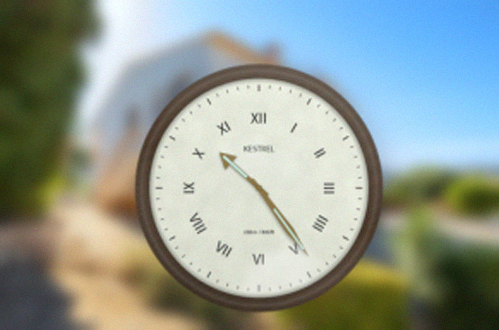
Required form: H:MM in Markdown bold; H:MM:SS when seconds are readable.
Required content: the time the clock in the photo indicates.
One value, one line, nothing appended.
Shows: **10:24**
